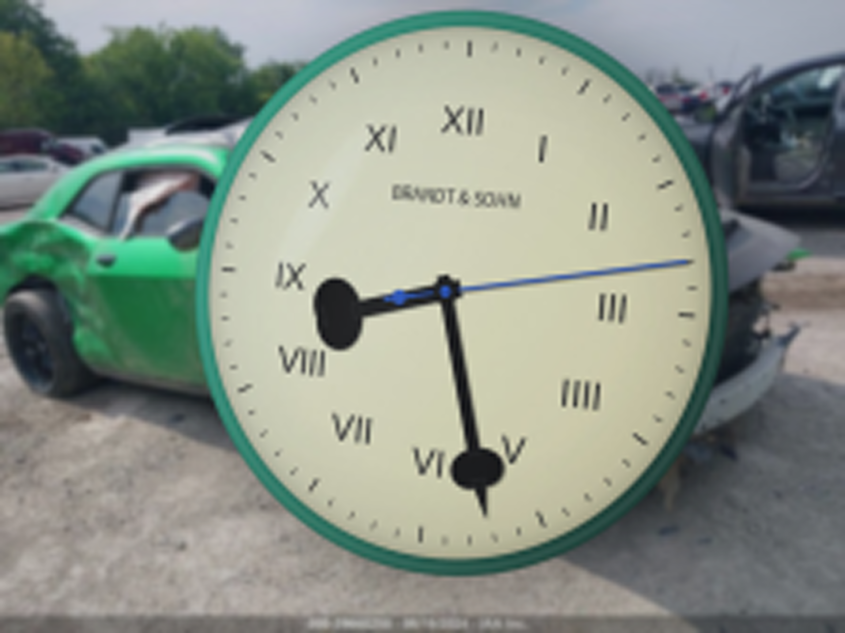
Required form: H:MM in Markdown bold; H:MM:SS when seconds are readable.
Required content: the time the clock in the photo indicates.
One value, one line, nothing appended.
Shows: **8:27:13**
